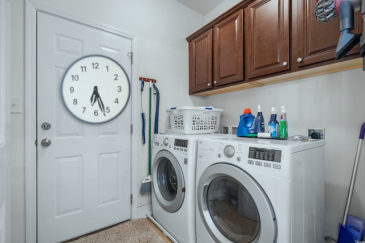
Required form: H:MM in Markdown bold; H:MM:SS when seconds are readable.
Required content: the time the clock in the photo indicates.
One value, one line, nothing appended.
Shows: **6:27**
